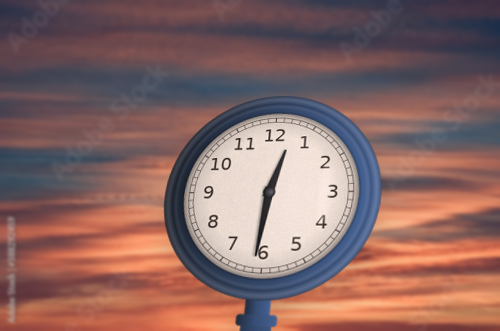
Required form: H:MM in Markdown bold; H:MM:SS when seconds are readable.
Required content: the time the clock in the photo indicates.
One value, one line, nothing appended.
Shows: **12:31**
